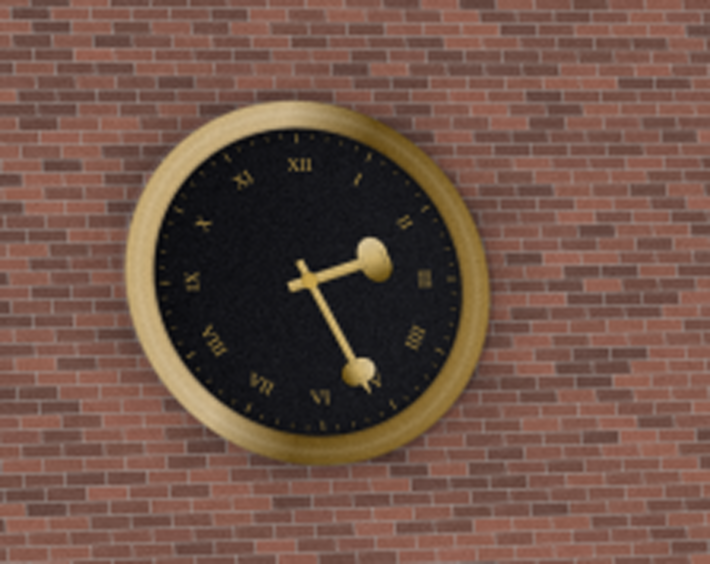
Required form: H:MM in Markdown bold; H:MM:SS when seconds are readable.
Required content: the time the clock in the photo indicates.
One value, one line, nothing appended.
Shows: **2:26**
